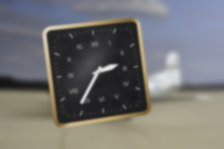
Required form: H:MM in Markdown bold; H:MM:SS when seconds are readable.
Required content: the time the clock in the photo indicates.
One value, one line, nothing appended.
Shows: **2:36**
